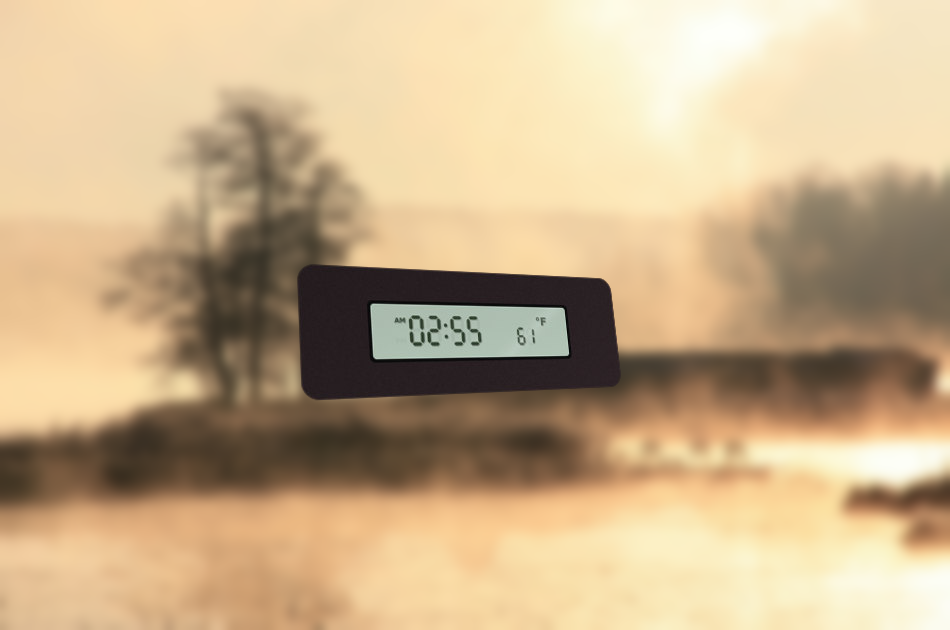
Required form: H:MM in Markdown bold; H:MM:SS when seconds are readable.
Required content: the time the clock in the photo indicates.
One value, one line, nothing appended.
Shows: **2:55**
